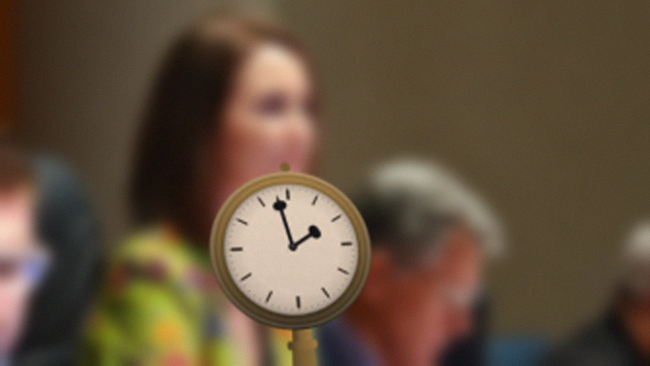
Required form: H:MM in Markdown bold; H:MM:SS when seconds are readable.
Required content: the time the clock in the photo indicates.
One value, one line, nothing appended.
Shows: **1:58**
